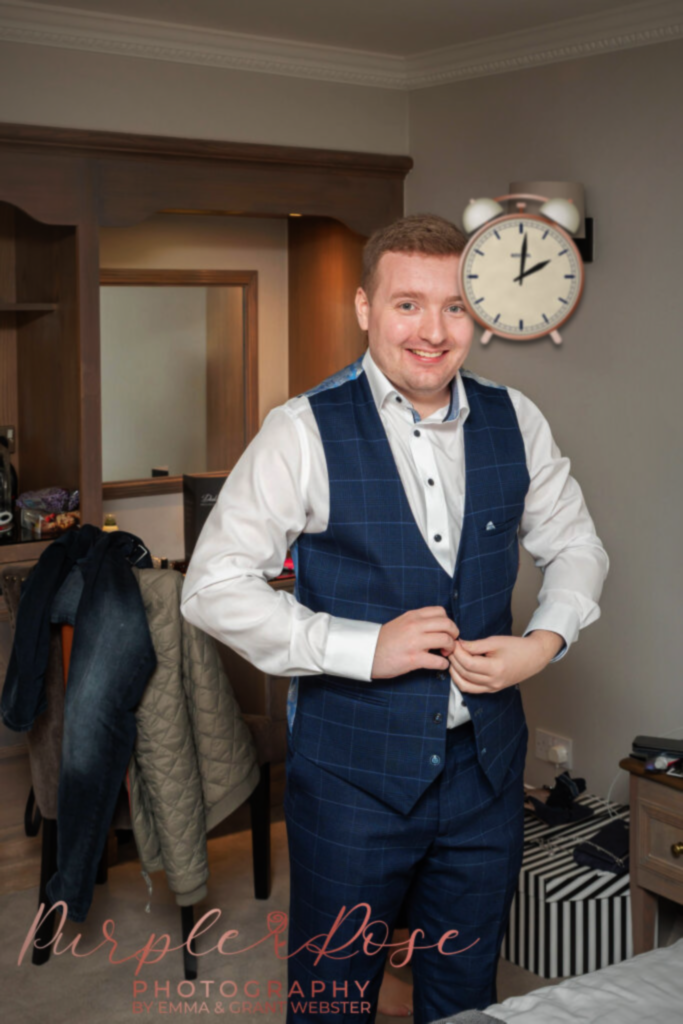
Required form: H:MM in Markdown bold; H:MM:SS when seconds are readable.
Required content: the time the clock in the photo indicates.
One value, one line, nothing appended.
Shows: **2:01**
